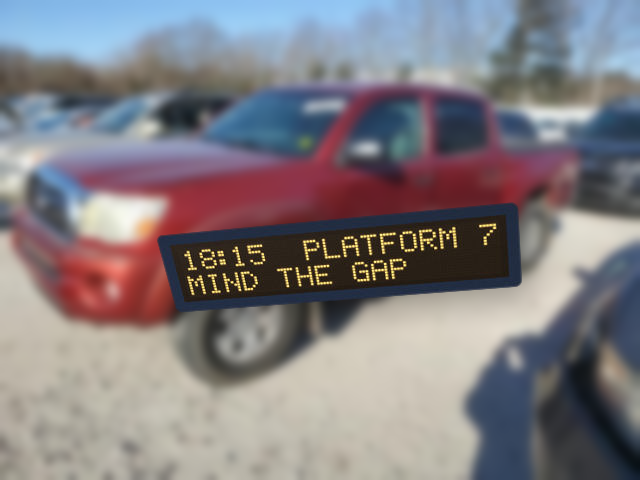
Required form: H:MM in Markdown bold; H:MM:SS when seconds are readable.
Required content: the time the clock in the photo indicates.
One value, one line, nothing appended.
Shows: **18:15**
